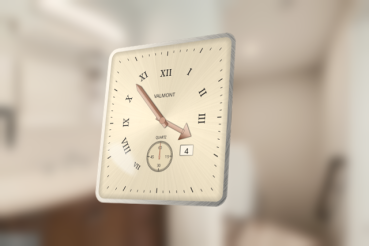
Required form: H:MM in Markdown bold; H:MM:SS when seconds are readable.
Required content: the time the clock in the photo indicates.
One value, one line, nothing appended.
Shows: **3:53**
